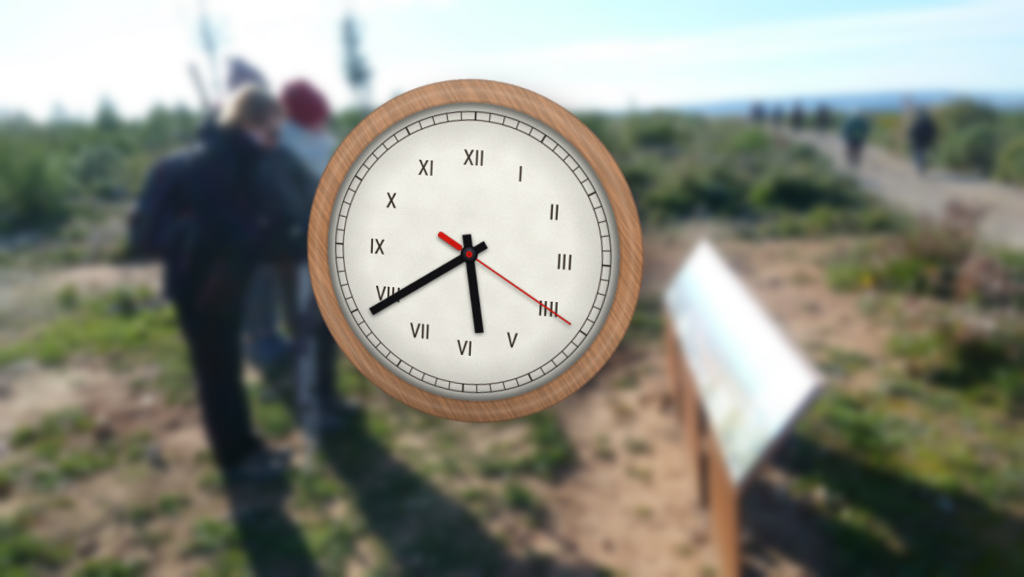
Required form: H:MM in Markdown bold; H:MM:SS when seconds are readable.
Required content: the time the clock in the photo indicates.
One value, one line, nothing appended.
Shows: **5:39:20**
